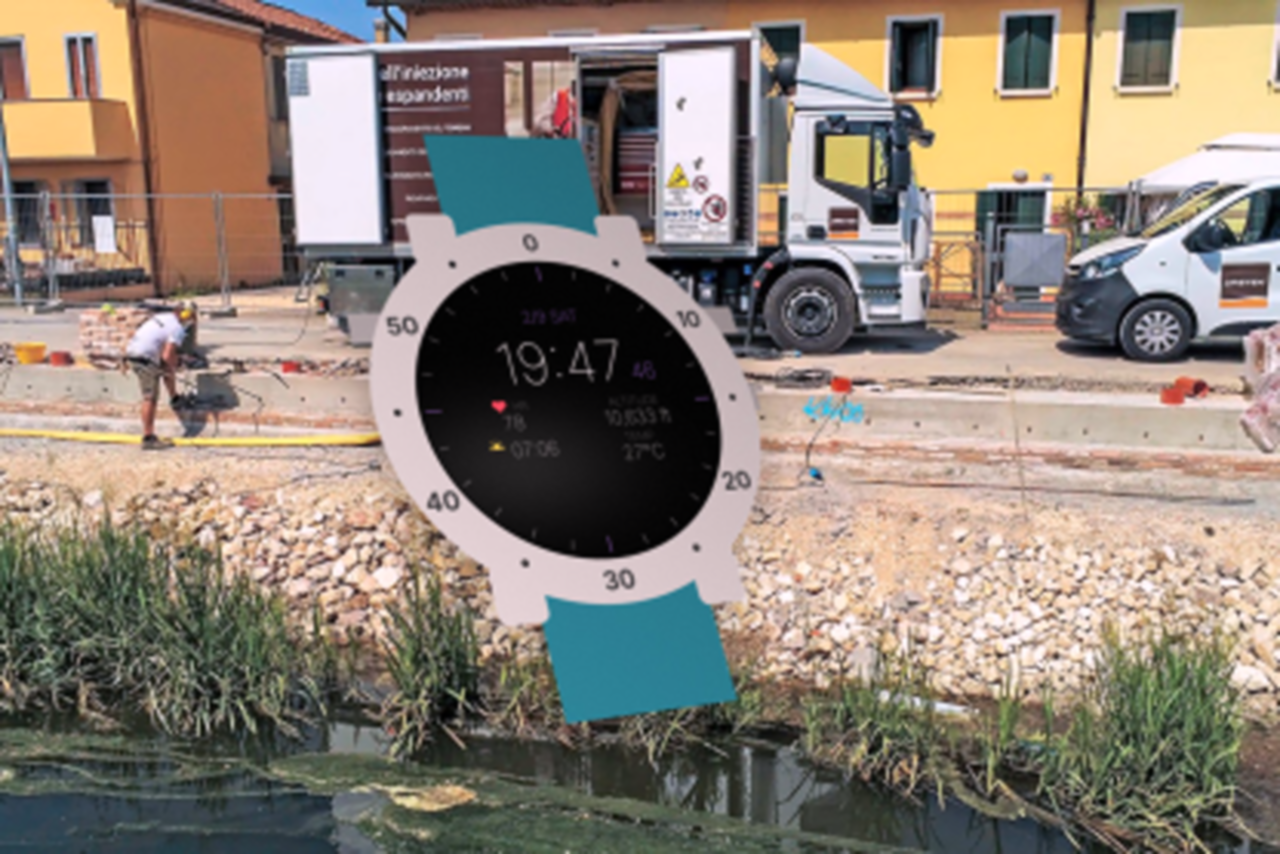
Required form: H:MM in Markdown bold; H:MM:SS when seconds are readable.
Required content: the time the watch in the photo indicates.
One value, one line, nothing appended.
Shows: **19:47**
